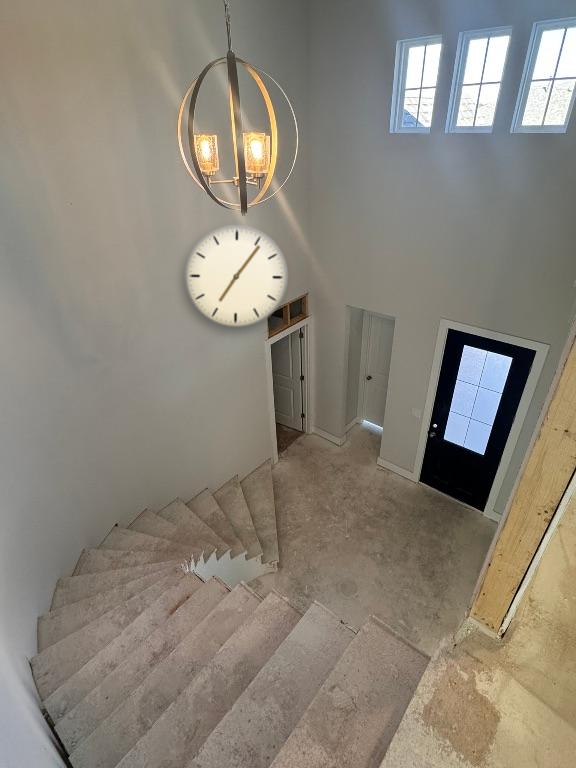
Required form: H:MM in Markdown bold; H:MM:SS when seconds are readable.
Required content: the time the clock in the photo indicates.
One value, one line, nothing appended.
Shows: **7:06**
